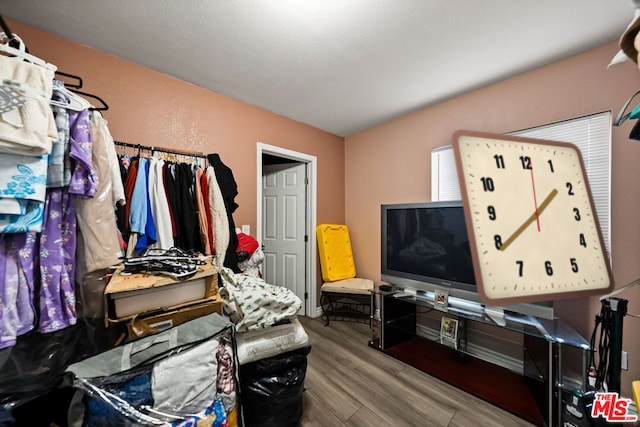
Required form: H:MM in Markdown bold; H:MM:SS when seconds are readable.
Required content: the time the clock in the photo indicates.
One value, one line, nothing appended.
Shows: **1:39:01**
